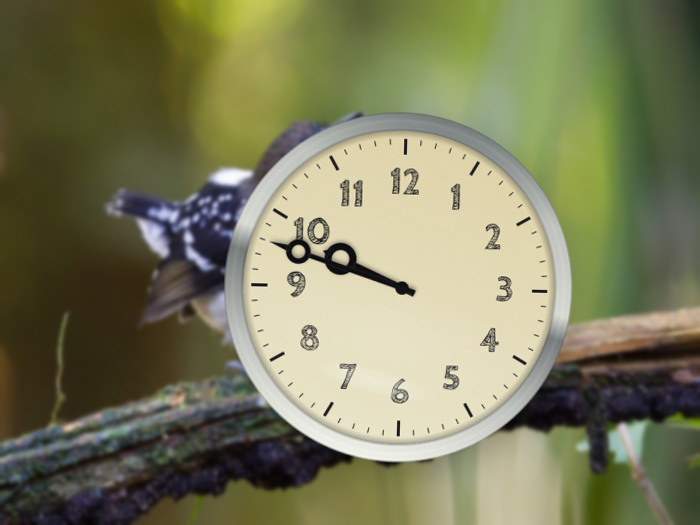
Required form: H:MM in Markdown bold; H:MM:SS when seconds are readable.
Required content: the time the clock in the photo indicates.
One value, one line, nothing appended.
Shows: **9:48**
